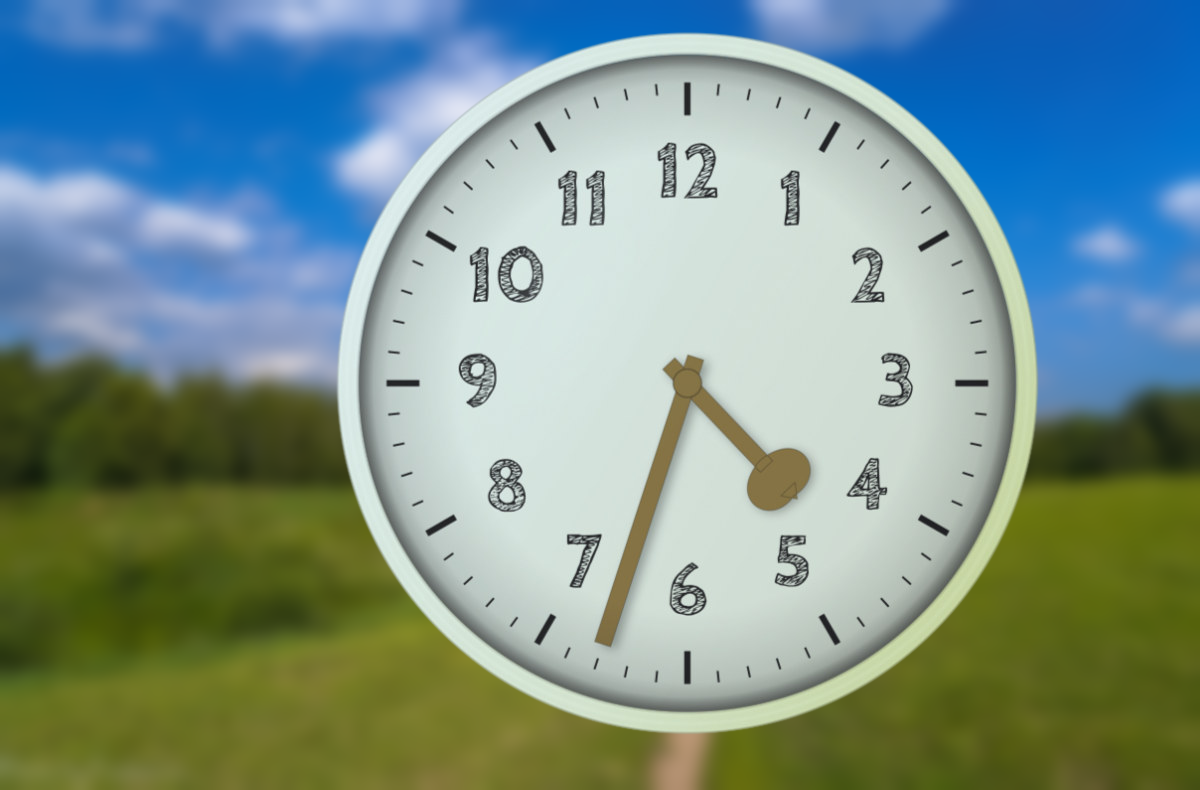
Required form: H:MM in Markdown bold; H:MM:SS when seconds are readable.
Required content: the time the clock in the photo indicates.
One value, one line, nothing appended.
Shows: **4:33**
